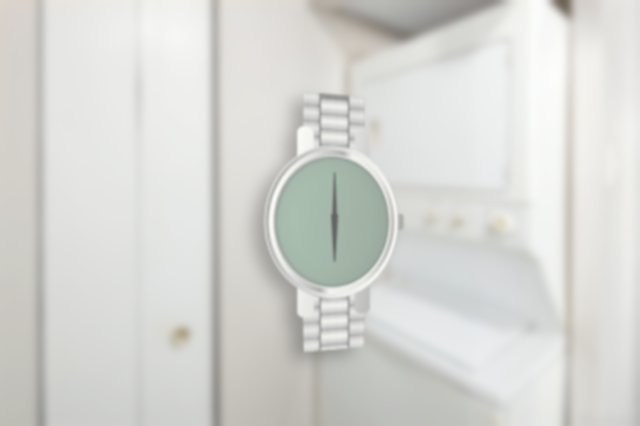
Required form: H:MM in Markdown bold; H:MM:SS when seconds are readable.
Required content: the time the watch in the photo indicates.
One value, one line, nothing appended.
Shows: **6:00**
